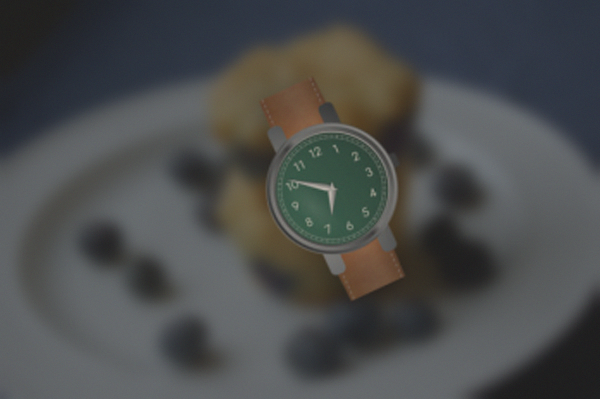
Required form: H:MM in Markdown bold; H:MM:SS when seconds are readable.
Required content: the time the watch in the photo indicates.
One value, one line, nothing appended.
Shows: **6:51**
